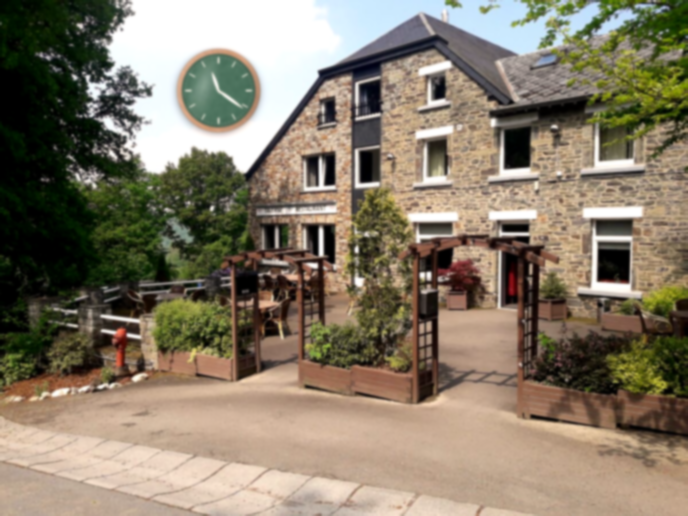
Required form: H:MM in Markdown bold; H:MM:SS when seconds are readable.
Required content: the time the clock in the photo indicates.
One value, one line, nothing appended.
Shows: **11:21**
